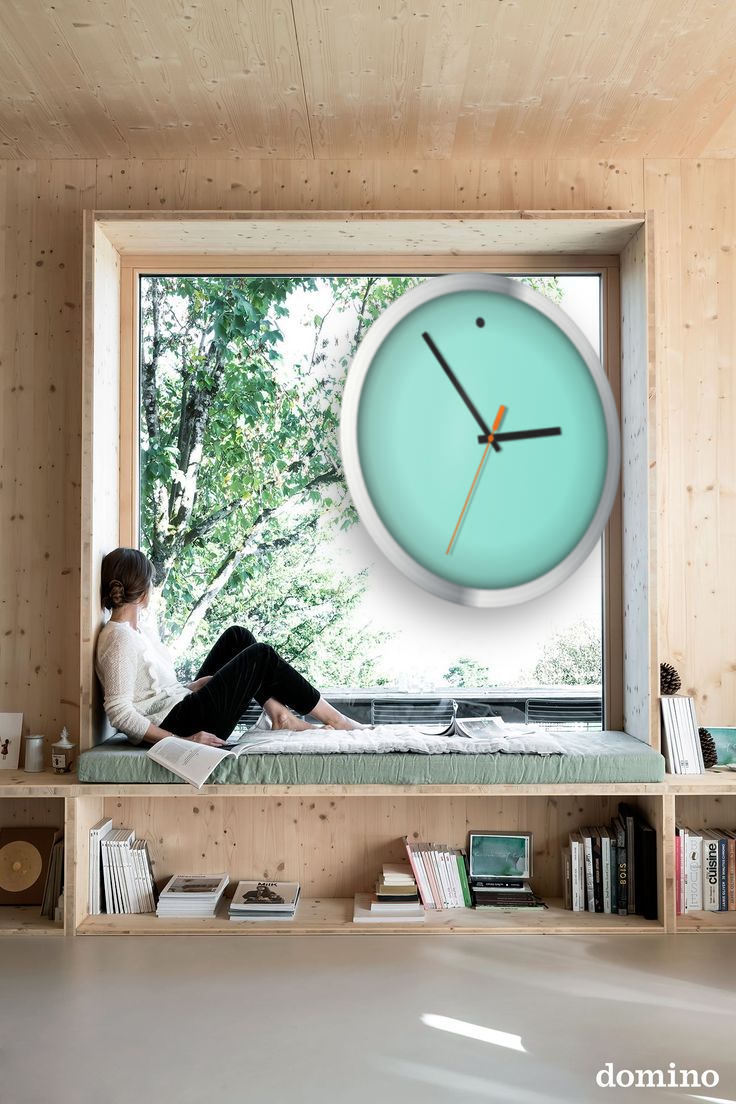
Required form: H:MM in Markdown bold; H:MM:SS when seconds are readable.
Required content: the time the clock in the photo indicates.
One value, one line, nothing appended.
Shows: **2:54:35**
